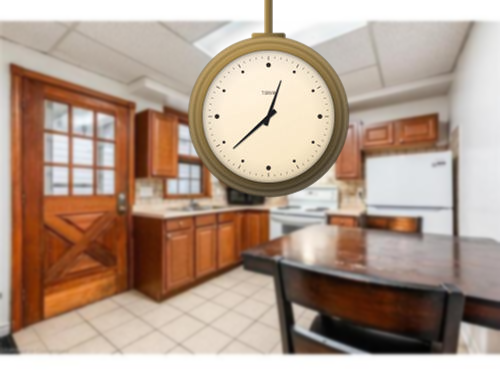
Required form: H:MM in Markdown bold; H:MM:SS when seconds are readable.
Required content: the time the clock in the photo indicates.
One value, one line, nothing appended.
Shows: **12:38**
